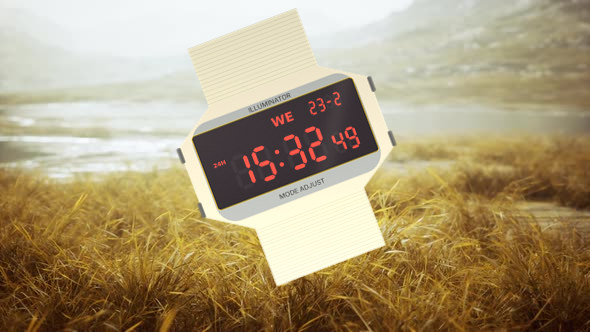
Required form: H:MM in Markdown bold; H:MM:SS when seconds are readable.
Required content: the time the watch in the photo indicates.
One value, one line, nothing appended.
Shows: **15:32:49**
